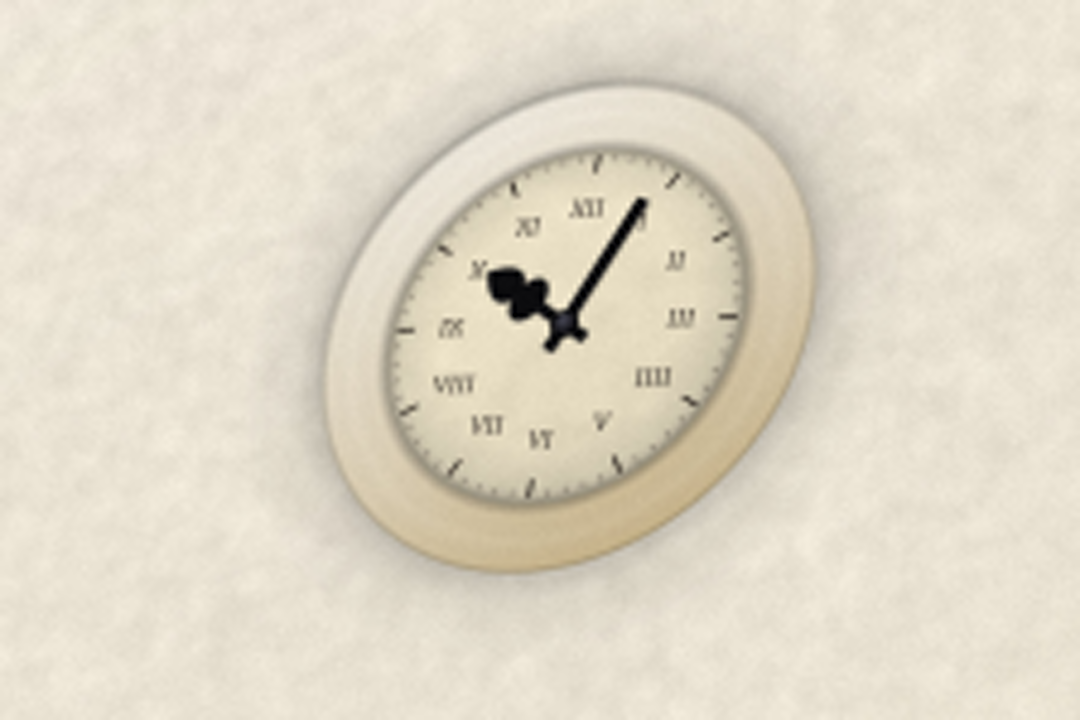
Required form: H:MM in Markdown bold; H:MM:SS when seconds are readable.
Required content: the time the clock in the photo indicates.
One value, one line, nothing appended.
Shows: **10:04**
